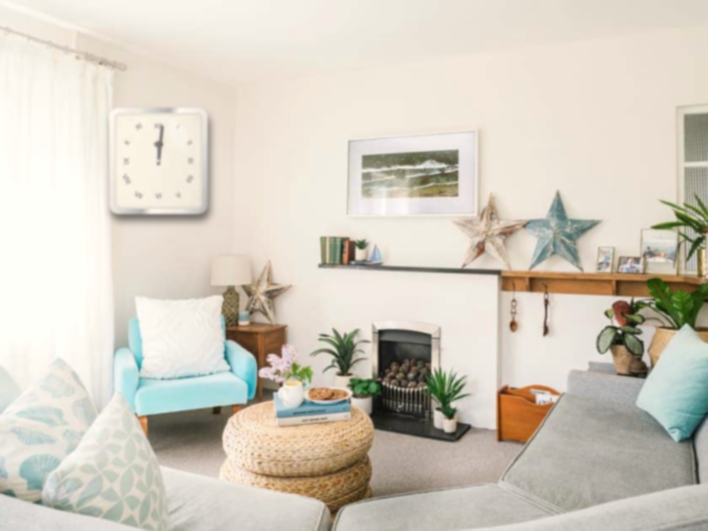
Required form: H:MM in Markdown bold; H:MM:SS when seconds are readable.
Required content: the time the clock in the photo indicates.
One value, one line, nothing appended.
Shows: **12:01**
